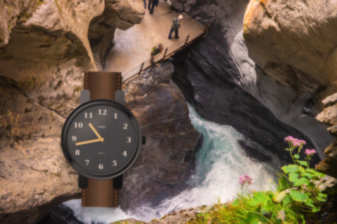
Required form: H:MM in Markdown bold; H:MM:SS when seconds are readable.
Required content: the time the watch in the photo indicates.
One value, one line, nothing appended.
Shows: **10:43**
